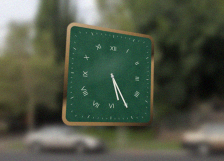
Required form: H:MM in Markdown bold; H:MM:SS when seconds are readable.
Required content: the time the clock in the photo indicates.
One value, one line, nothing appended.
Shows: **5:25**
